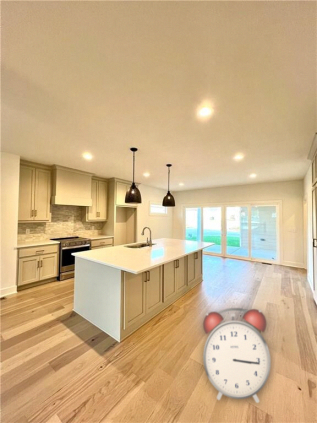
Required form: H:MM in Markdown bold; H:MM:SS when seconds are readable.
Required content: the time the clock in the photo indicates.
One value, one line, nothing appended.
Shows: **3:16**
